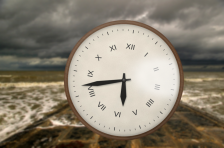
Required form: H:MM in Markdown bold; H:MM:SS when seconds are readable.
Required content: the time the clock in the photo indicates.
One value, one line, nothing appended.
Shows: **5:42**
